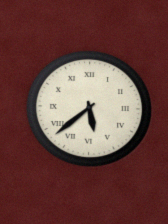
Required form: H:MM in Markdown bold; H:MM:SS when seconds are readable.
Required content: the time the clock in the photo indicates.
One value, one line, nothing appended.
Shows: **5:38**
